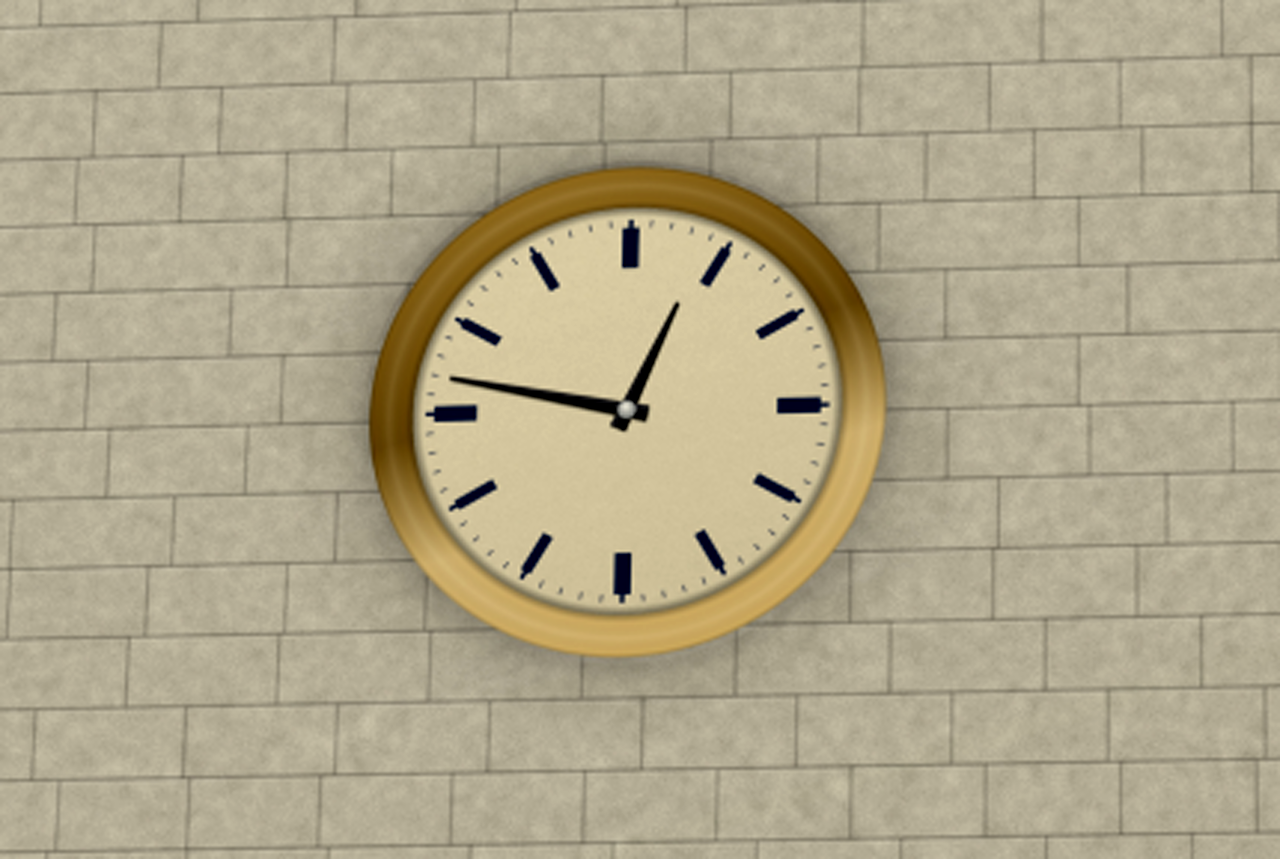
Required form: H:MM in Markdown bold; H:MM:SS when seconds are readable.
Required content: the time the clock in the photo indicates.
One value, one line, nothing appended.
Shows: **12:47**
